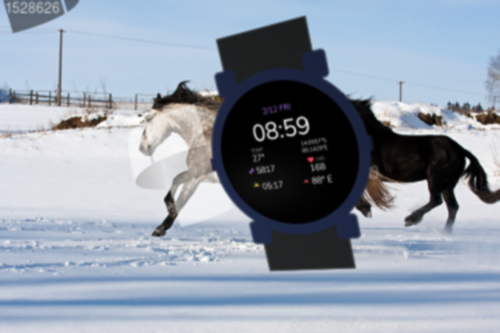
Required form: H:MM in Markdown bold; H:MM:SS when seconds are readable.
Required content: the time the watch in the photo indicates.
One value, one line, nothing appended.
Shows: **8:59**
